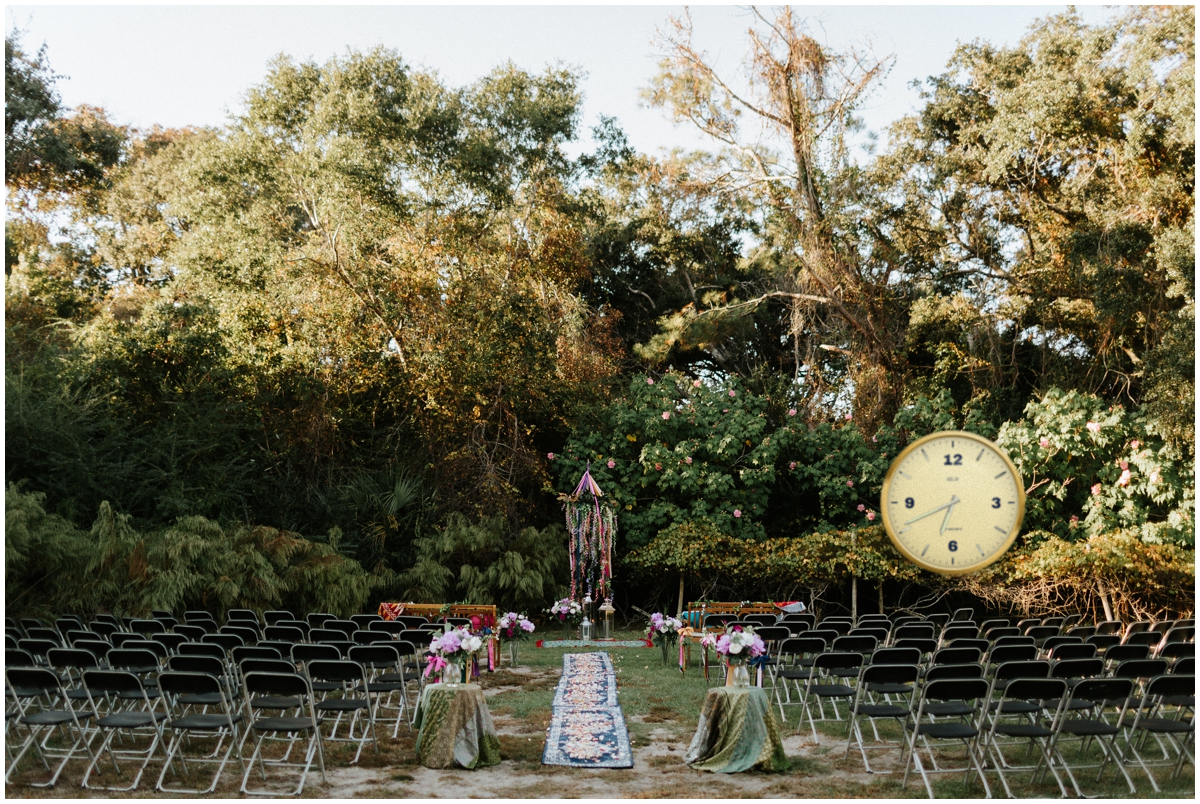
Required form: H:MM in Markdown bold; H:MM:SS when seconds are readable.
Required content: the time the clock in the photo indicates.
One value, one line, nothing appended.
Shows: **6:41**
